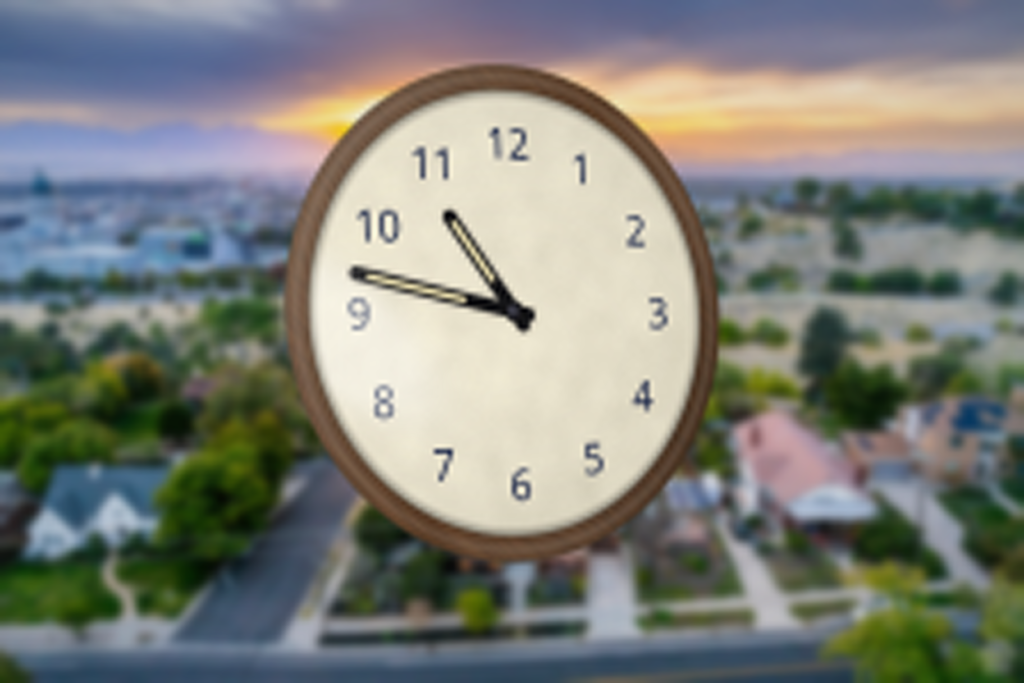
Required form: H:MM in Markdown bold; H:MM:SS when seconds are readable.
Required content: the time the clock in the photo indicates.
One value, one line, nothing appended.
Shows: **10:47**
